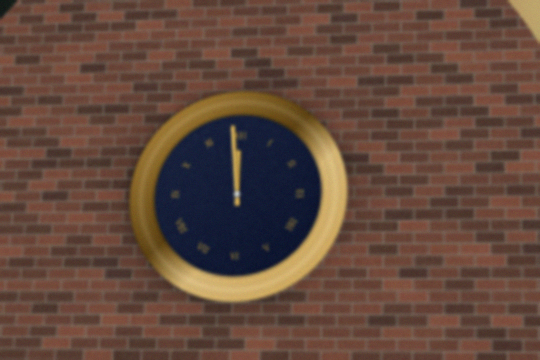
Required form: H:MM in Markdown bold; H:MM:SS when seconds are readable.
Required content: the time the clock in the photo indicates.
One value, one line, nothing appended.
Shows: **11:59**
